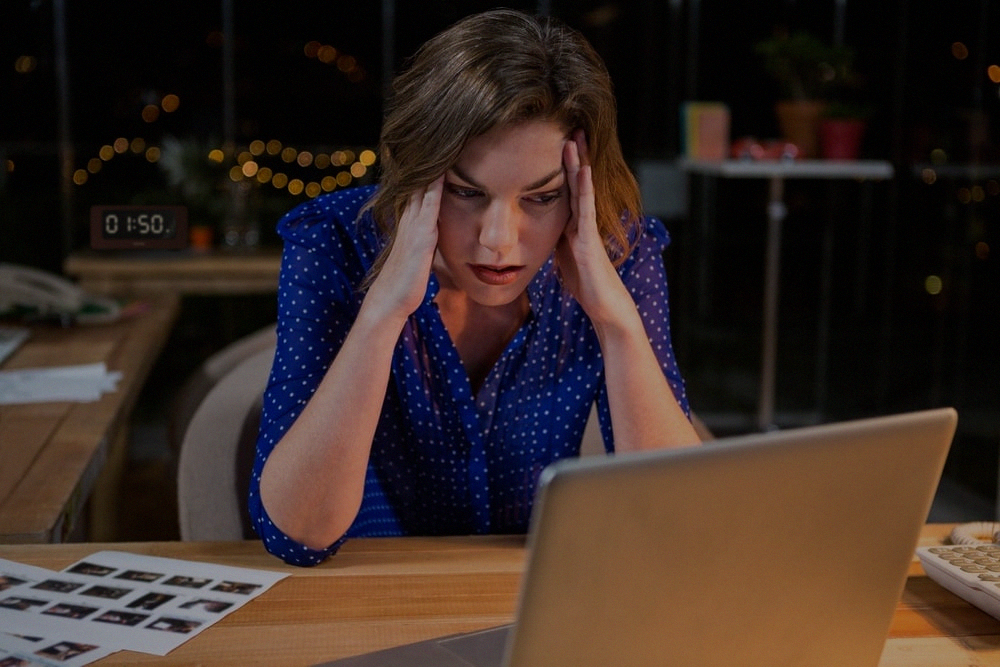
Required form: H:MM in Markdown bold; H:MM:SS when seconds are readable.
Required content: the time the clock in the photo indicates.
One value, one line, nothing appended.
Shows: **1:50**
